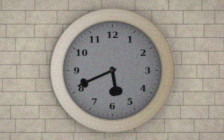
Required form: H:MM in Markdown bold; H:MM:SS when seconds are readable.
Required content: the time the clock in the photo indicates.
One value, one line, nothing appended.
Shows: **5:41**
